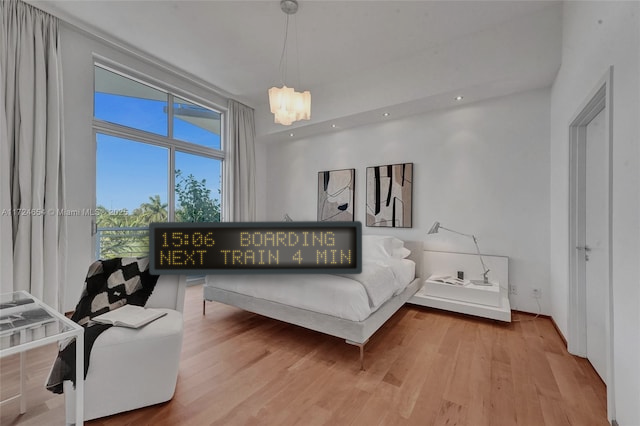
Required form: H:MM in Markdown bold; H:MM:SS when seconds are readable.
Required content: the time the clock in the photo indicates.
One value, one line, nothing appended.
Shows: **15:06**
